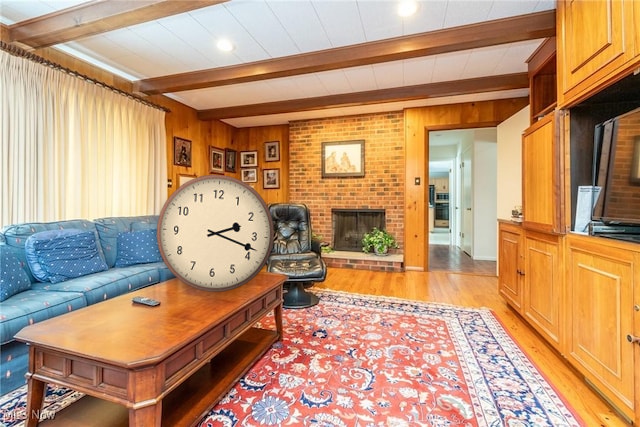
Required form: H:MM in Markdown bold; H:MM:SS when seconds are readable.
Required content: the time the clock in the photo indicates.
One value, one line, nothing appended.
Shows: **2:18**
